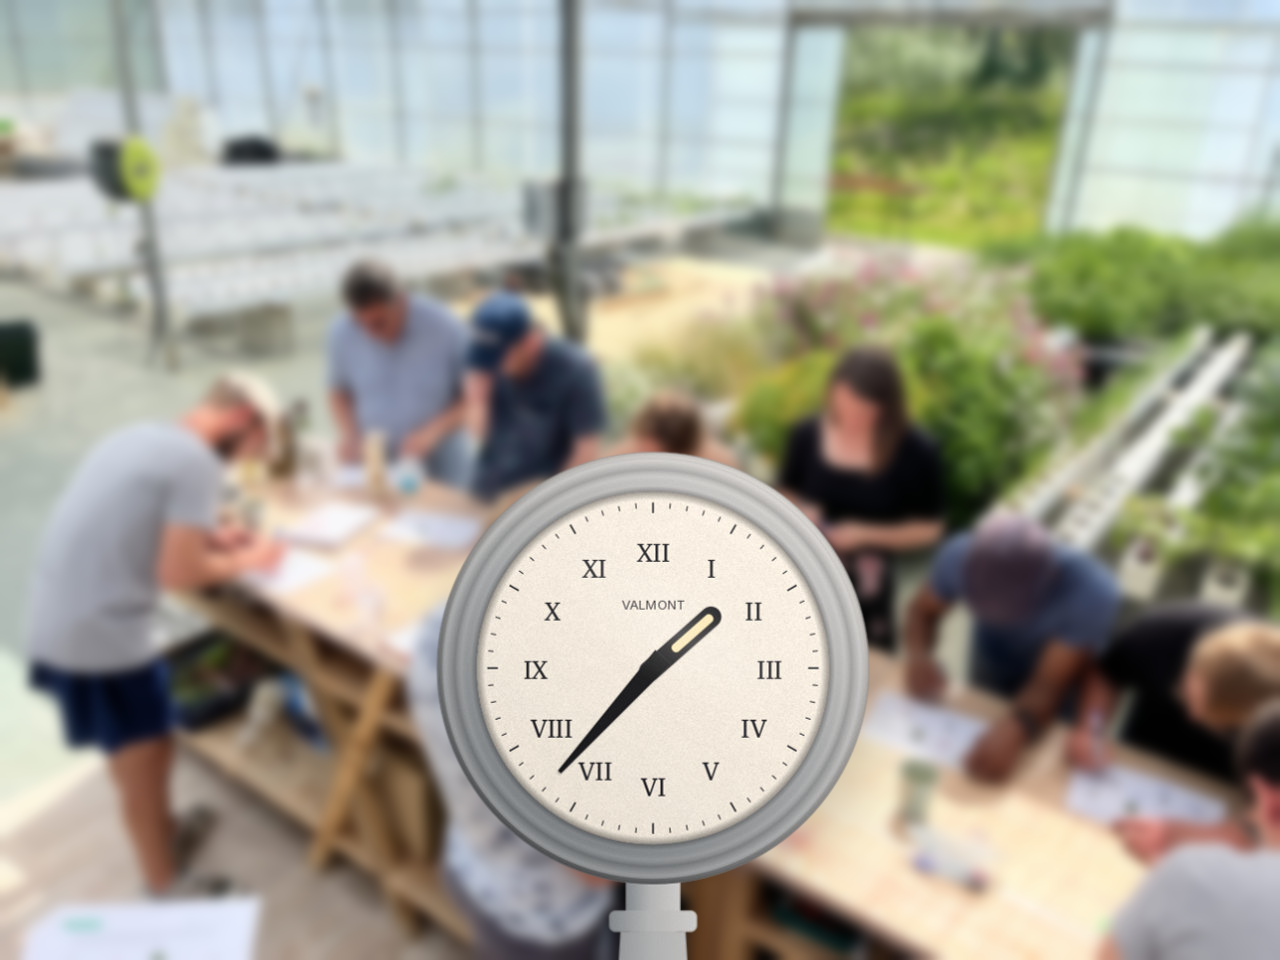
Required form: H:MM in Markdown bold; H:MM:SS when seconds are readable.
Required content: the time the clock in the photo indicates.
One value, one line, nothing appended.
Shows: **1:37**
